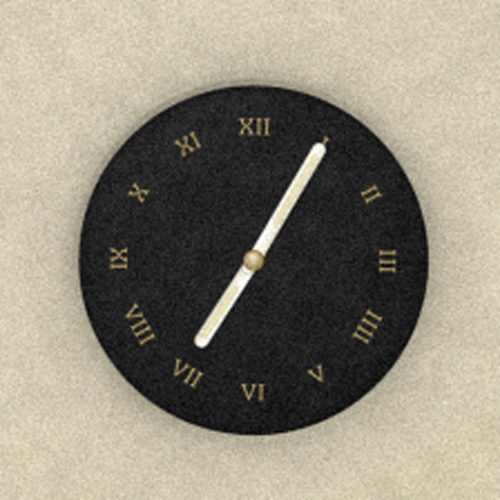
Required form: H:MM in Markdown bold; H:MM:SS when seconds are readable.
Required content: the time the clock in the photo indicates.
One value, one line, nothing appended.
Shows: **7:05**
